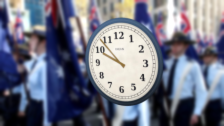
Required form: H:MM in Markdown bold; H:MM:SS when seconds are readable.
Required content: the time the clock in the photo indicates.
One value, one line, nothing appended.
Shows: **9:53**
